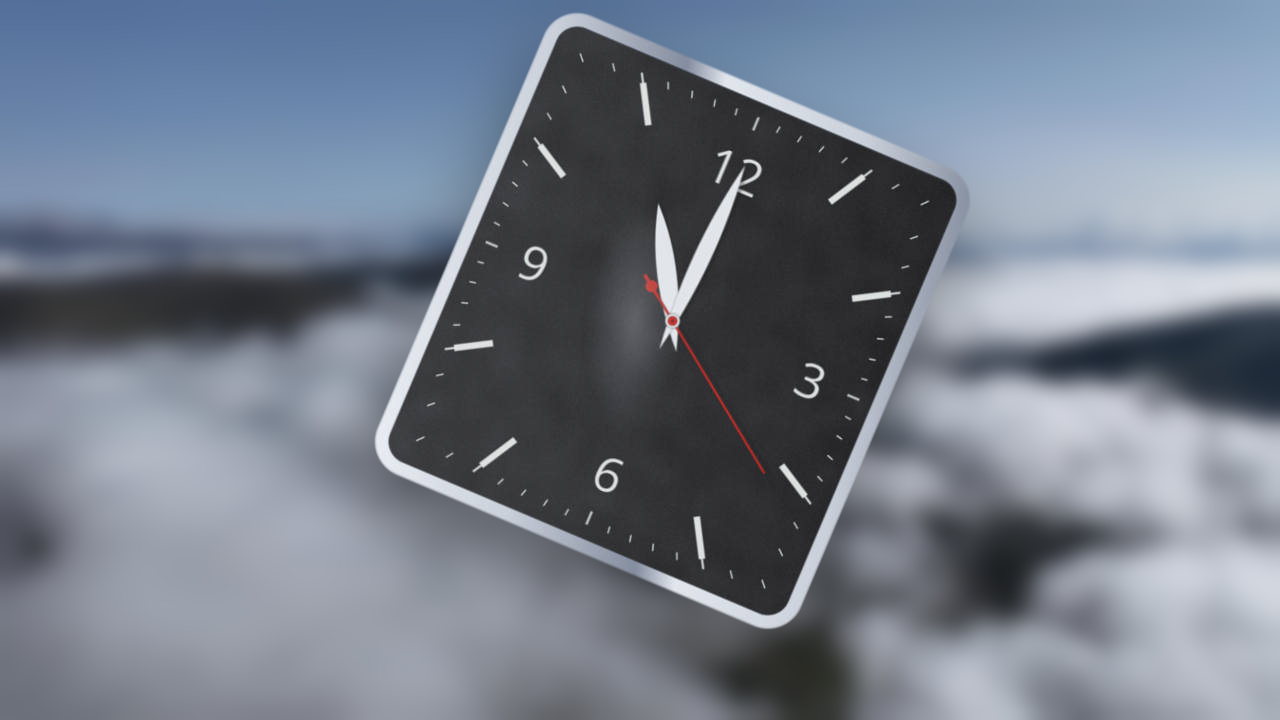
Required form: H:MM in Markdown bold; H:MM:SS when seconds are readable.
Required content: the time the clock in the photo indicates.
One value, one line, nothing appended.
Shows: **11:00:21**
